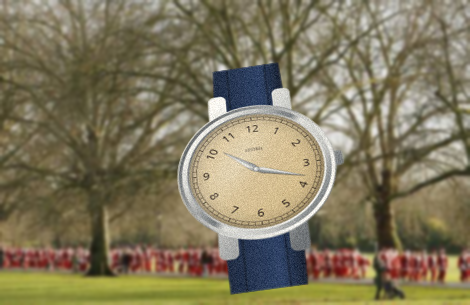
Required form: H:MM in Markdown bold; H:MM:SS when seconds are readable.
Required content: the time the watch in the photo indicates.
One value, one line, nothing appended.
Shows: **10:18**
